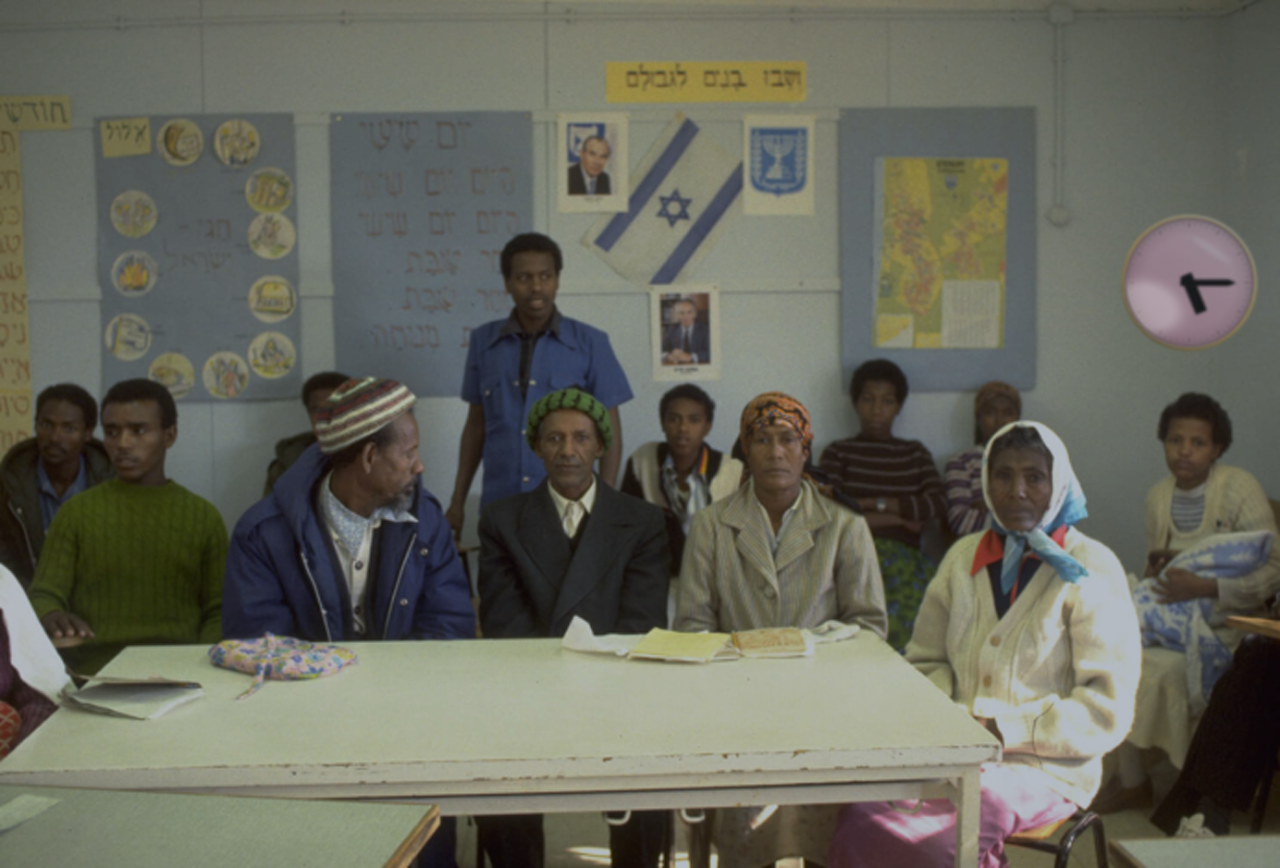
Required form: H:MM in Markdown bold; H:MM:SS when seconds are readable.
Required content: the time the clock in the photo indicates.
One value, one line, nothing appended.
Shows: **5:15**
